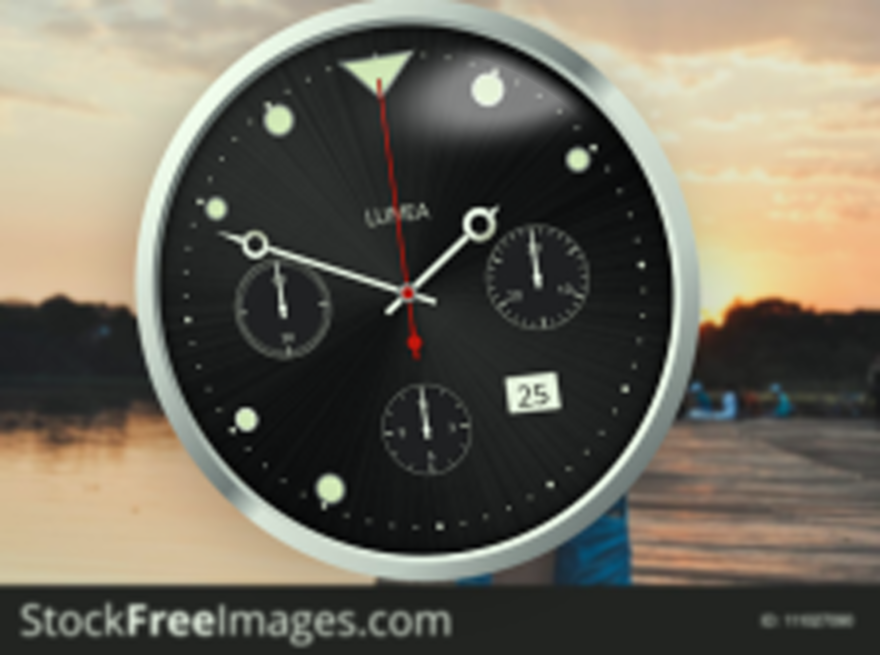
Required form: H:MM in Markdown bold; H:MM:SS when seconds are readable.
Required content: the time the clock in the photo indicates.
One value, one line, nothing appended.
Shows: **1:49**
